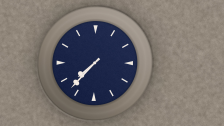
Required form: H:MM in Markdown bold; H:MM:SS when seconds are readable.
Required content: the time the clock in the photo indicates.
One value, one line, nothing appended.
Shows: **7:37**
